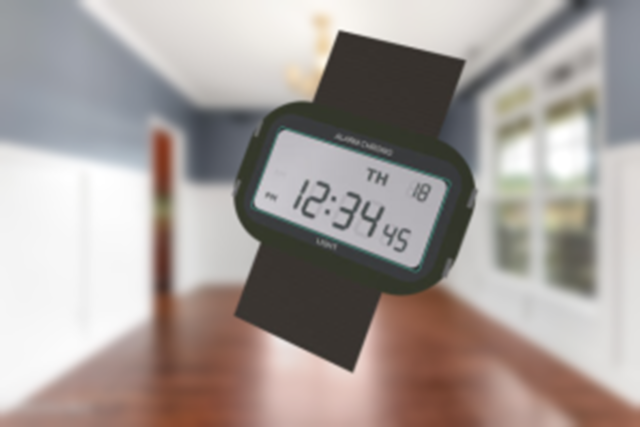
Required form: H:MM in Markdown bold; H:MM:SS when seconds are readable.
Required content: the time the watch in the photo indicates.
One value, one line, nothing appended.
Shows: **12:34:45**
